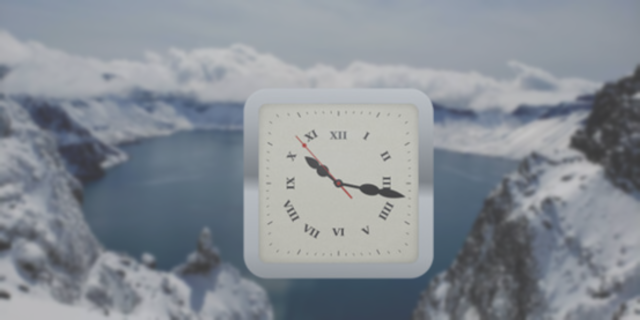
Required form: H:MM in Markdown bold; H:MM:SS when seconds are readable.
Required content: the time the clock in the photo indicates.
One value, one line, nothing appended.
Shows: **10:16:53**
